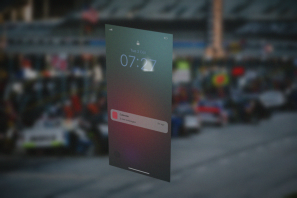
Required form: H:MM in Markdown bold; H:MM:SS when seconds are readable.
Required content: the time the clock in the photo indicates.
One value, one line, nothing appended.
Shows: **7:27**
